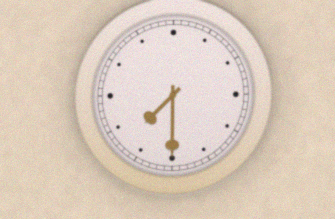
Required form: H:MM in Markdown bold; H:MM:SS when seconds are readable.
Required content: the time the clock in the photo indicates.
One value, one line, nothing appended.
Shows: **7:30**
